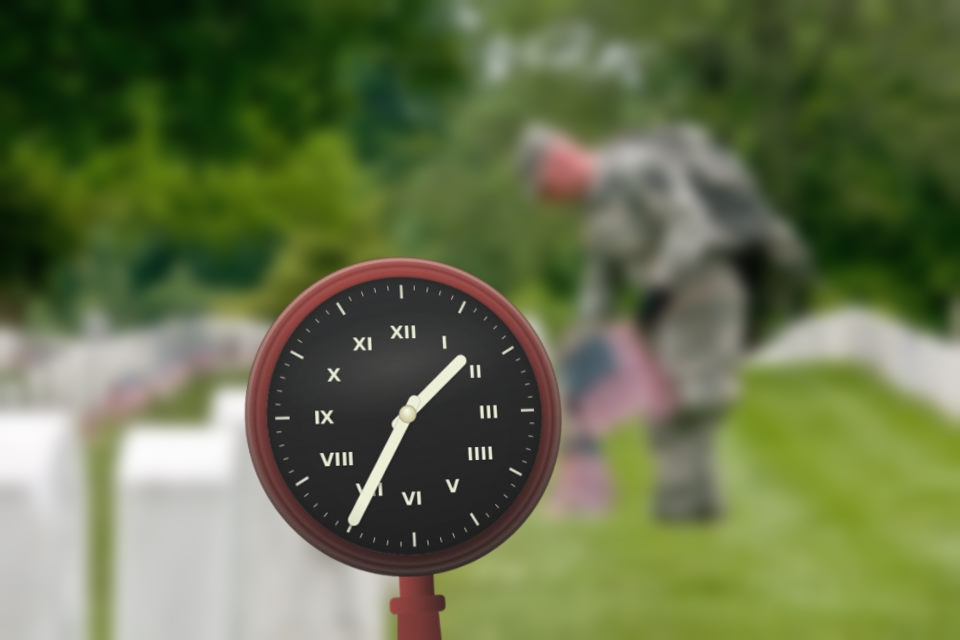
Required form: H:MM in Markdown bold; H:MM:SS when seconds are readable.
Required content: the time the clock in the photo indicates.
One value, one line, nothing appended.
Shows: **1:35**
